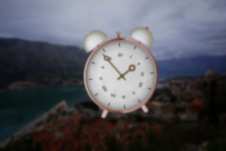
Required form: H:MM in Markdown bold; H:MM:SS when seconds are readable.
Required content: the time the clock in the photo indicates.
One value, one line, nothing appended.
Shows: **1:54**
